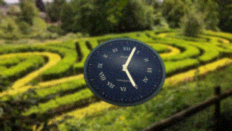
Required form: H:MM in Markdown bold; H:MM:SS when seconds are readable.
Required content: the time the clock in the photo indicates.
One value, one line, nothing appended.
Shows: **5:03**
